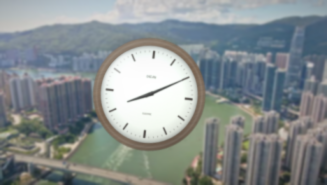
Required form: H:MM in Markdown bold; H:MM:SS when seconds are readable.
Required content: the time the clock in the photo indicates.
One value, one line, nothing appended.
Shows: **8:10**
